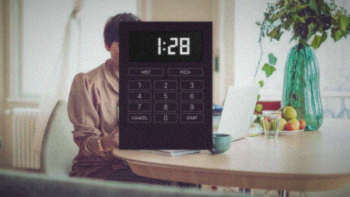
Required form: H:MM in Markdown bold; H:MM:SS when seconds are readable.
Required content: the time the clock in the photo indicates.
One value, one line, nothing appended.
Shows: **1:28**
